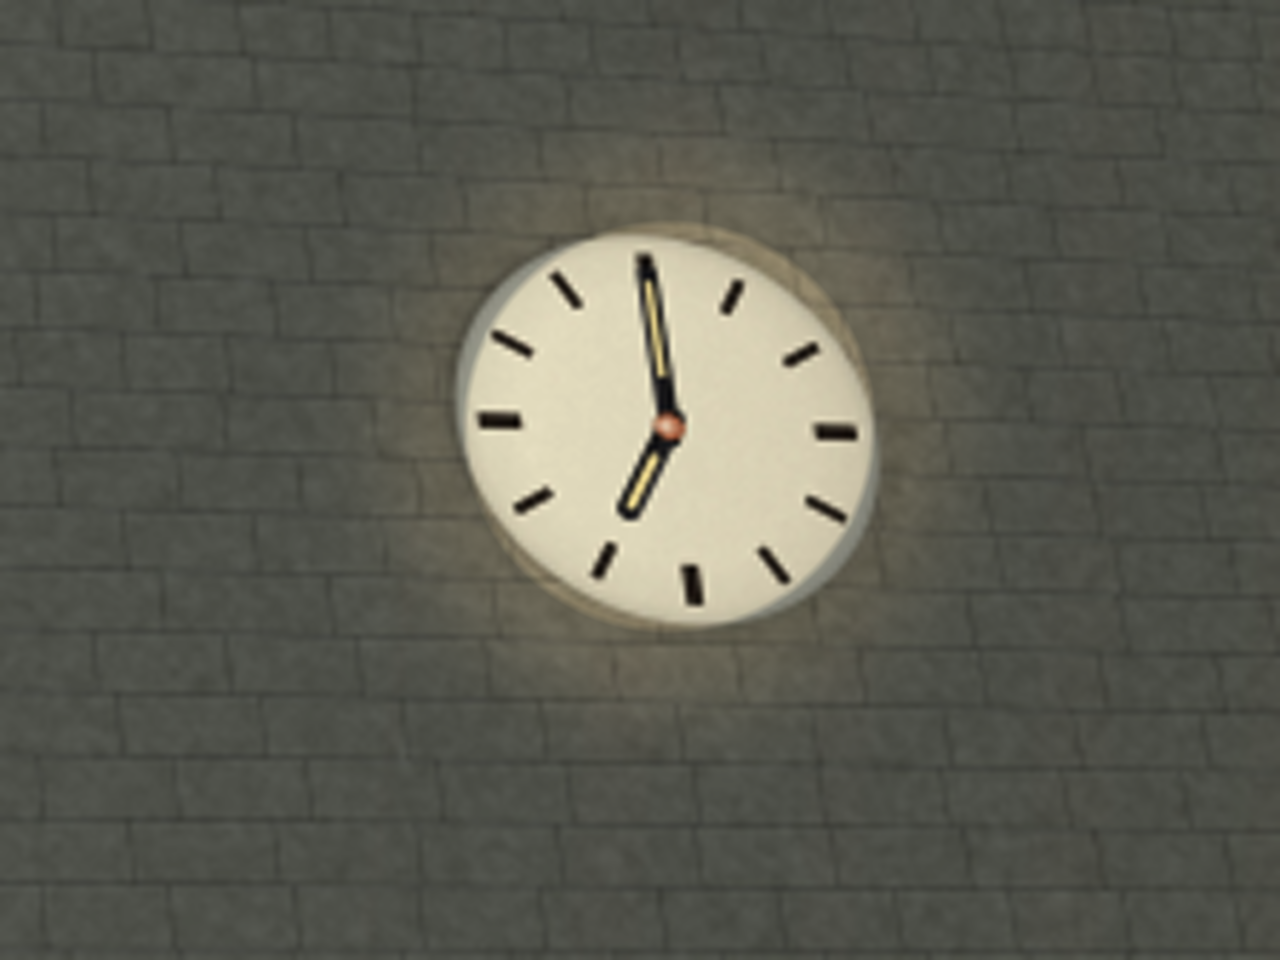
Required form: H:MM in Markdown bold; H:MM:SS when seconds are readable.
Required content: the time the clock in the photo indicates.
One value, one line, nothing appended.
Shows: **7:00**
